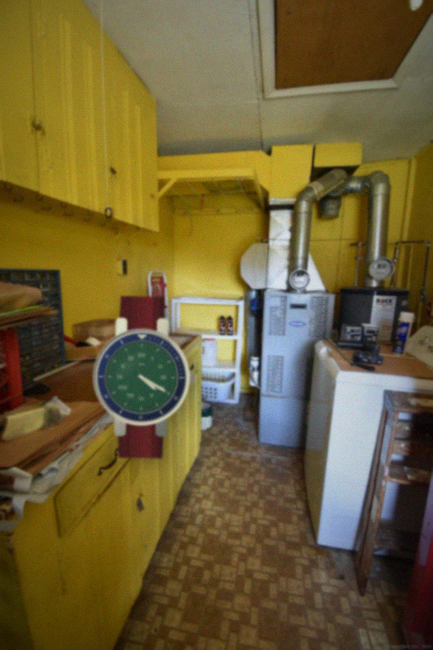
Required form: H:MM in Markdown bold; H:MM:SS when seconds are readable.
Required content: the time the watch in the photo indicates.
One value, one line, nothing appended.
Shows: **4:20**
